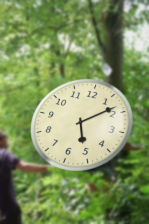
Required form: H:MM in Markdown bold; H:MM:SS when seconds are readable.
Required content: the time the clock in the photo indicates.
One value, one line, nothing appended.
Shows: **5:08**
